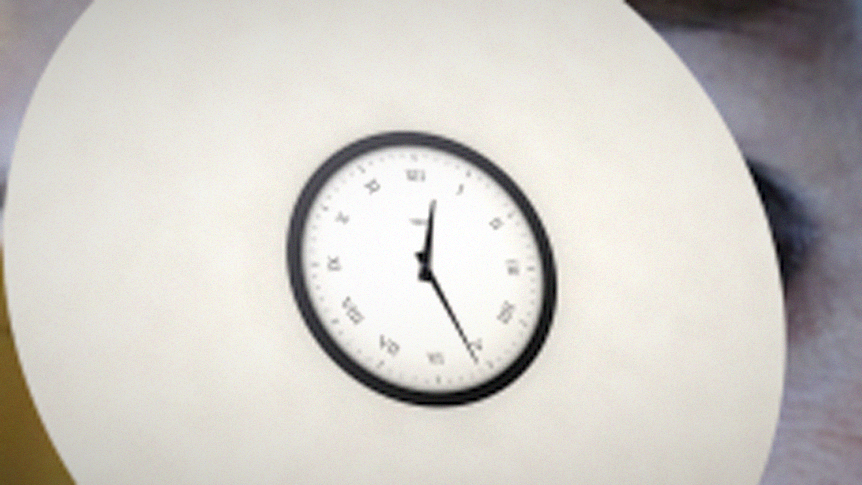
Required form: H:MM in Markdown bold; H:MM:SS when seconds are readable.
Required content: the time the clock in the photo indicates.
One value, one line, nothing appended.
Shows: **12:26**
